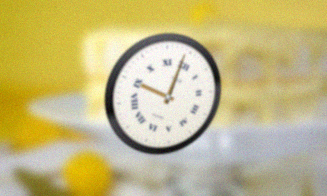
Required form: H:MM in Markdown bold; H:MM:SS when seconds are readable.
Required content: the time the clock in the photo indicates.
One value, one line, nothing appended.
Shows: **8:59**
